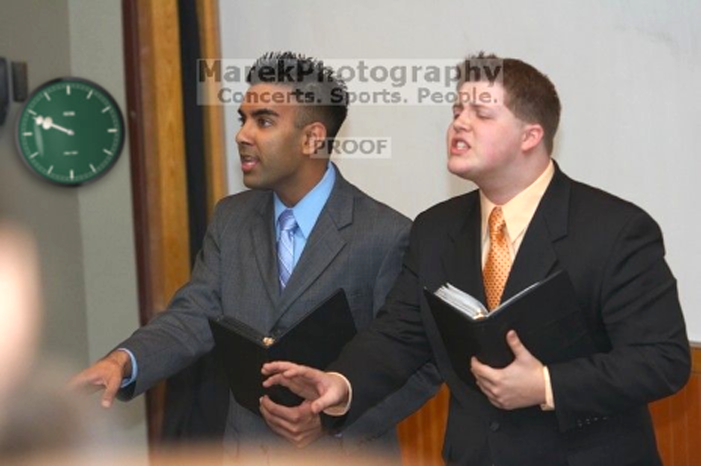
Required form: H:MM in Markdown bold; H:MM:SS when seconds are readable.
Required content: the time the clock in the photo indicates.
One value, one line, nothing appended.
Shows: **9:49**
